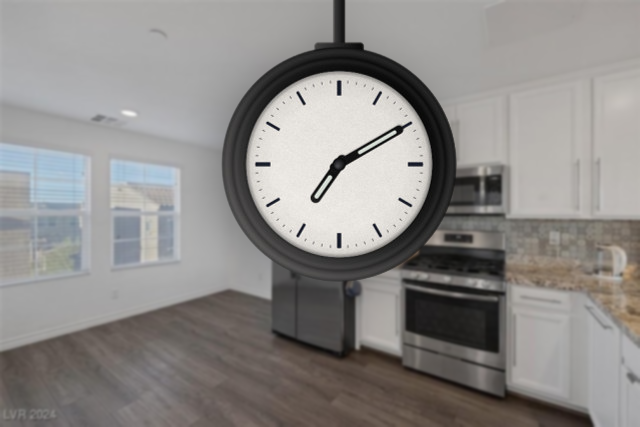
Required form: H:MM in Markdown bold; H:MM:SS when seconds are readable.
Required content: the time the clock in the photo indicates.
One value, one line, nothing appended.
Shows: **7:10**
